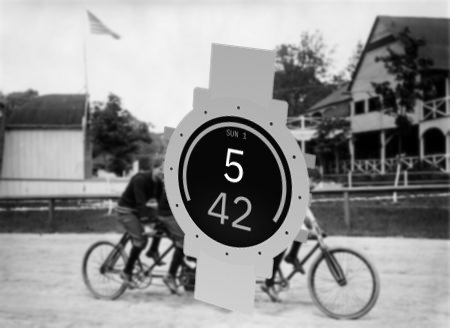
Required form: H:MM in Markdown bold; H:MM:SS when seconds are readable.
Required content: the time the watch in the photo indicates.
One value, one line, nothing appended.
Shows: **5:42**
